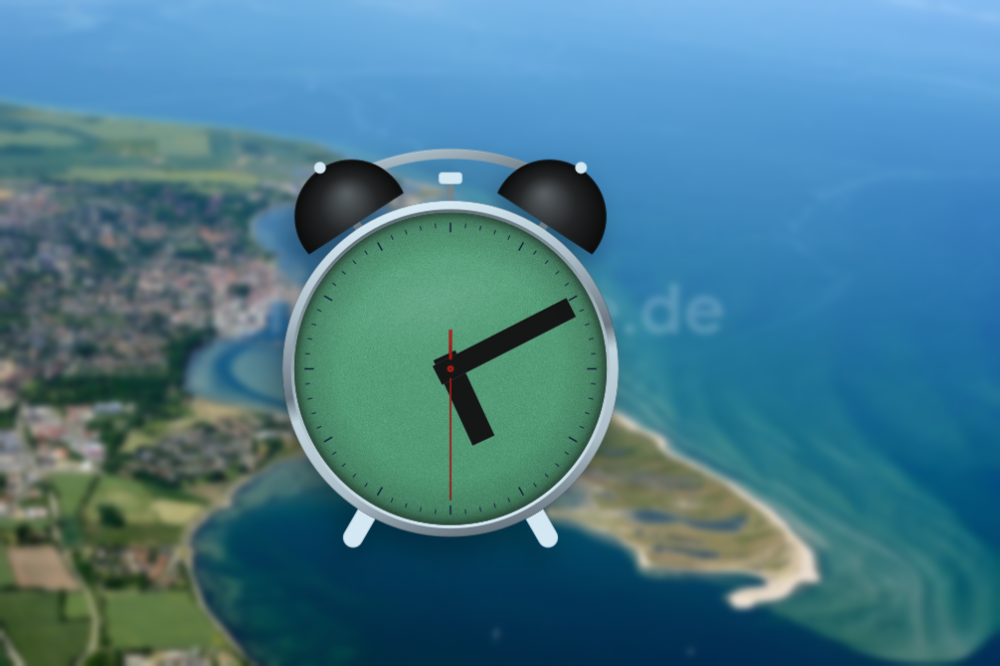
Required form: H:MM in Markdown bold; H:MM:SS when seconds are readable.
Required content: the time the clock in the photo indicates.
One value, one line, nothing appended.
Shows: **5:10:30**
